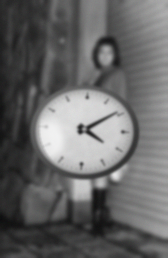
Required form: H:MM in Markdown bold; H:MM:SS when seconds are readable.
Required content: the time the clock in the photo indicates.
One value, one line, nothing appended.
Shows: **4:09**
